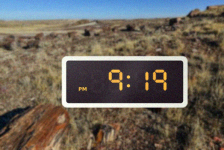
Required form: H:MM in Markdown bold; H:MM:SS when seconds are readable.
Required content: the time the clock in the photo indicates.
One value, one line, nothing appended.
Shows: **9:19**
